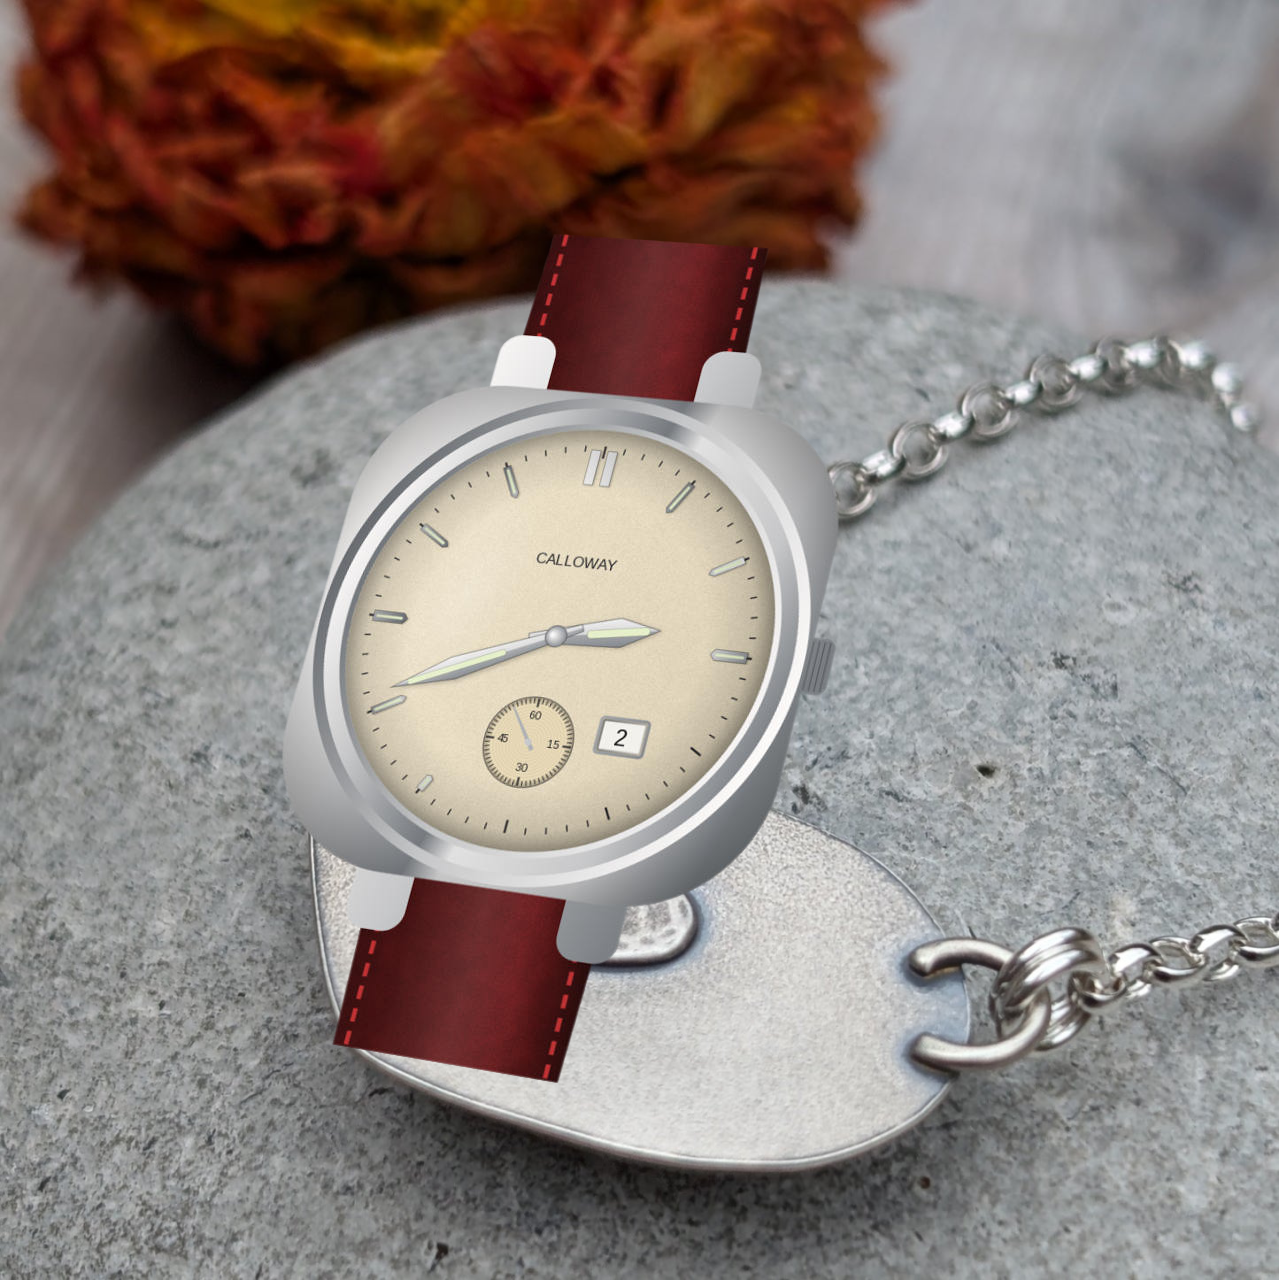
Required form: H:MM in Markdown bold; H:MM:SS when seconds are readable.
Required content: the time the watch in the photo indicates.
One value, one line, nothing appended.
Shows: **2:40:54**
